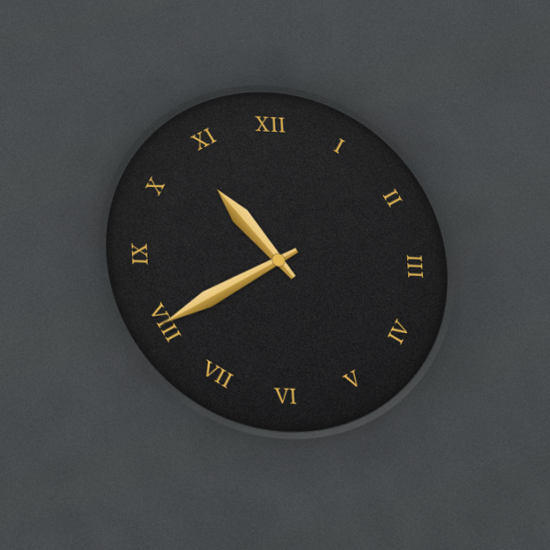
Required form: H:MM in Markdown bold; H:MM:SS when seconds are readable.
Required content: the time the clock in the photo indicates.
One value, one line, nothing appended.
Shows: **10:40**
